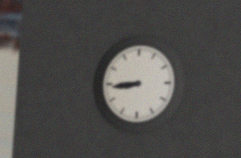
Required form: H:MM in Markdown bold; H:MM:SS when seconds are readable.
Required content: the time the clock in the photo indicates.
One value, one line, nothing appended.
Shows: **8:44**
